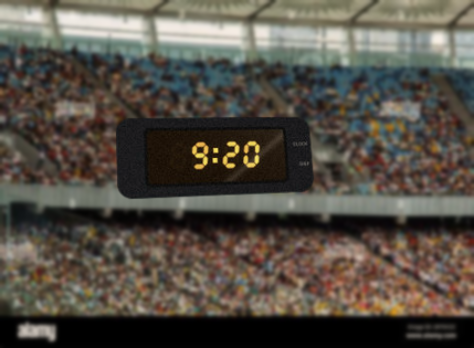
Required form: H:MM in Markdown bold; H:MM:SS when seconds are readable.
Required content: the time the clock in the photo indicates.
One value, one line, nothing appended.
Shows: **9:20**
